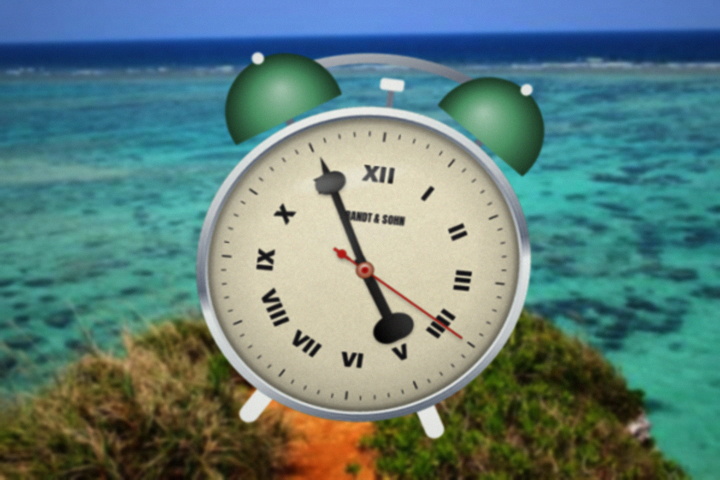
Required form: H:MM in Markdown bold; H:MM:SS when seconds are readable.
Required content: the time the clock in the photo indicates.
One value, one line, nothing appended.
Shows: **4:55:20**
